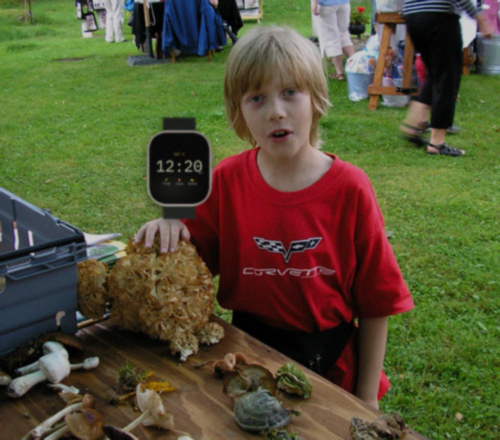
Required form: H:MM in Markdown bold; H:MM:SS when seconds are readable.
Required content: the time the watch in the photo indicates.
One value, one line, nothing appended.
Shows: **12:20**
